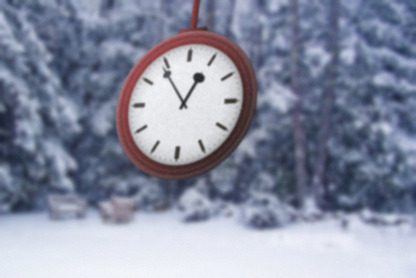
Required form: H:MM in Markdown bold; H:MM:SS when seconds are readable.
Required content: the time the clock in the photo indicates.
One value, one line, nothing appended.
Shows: **12:54**
